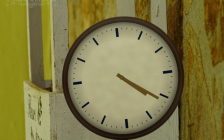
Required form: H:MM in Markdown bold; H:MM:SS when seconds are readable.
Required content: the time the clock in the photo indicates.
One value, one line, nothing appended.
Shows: **4:21**
